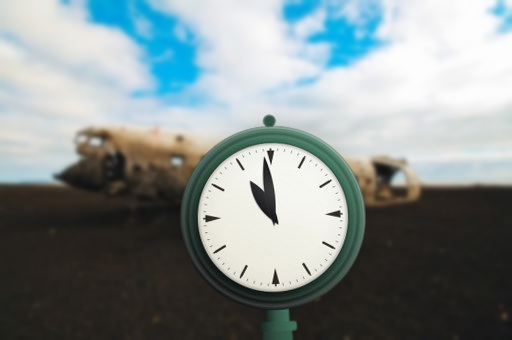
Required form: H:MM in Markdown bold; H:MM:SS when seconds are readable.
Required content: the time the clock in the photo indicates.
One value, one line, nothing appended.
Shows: **10:59**
